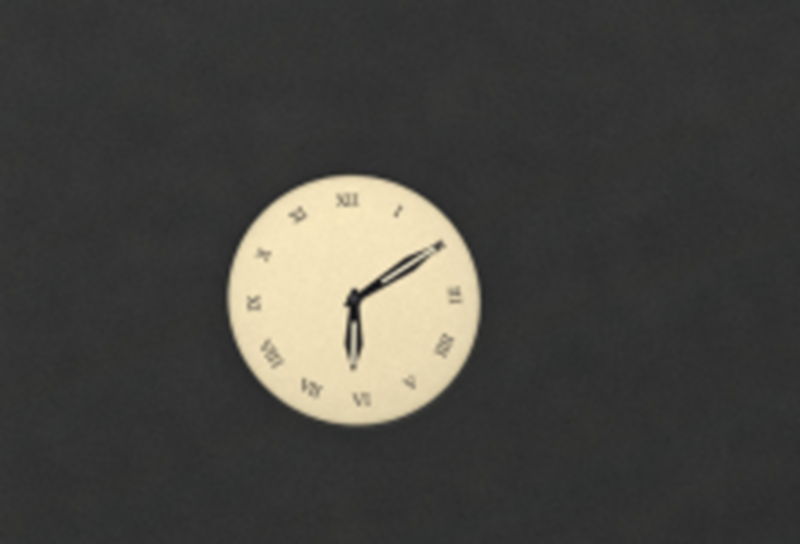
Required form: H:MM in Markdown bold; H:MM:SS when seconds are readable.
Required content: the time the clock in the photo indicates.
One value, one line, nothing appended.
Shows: **6:10**
